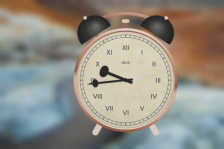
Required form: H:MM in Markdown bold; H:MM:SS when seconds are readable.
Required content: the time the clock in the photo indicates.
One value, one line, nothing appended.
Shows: **9:44**
